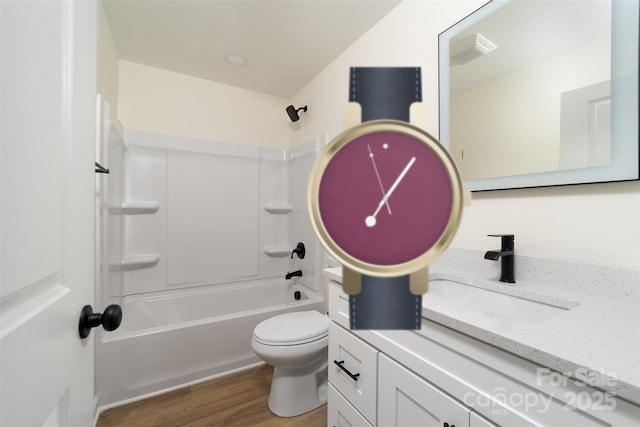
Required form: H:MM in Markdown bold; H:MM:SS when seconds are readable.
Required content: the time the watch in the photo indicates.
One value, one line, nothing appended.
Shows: **7:05:57**
